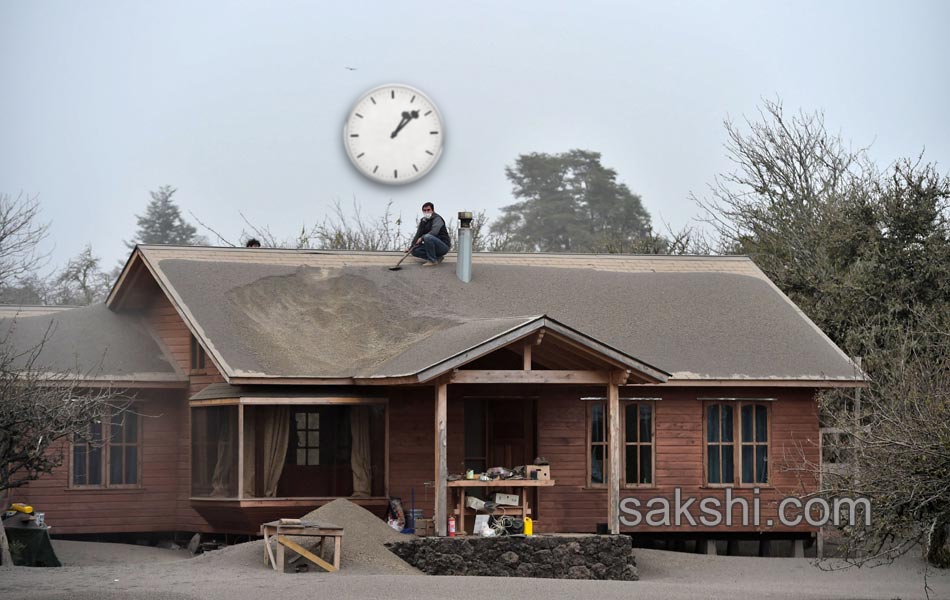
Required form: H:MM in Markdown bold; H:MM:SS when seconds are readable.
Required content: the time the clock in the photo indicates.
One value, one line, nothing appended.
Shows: **1:08**
